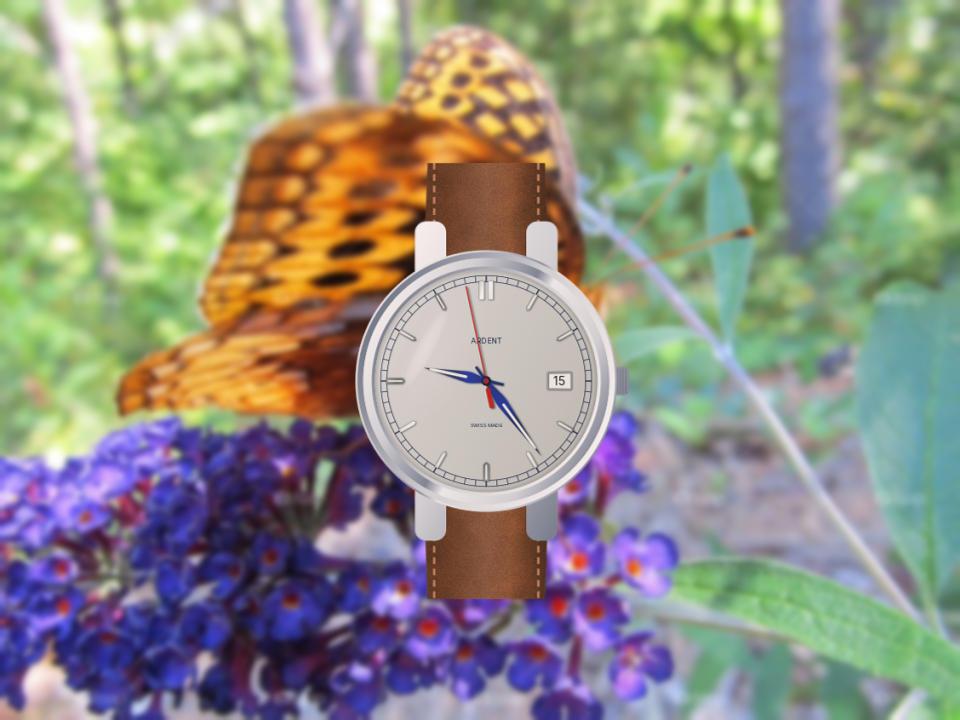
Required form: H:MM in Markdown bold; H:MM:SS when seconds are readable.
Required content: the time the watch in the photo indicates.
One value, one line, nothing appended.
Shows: **9:23:58**
